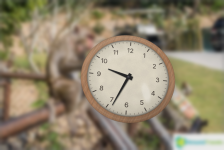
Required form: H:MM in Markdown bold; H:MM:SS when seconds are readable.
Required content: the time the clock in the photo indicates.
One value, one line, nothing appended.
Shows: **9:34**
